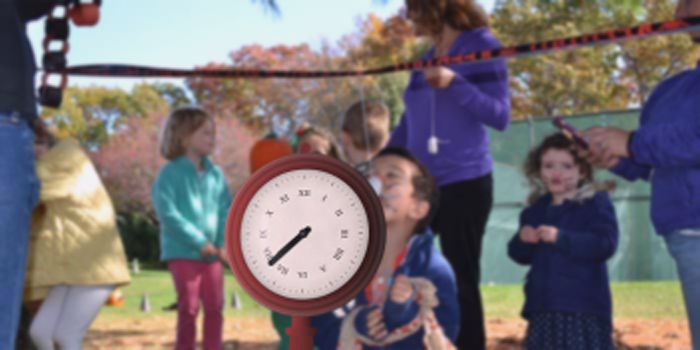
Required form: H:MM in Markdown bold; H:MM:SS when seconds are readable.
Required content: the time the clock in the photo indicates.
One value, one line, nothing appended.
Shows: **7:38**
